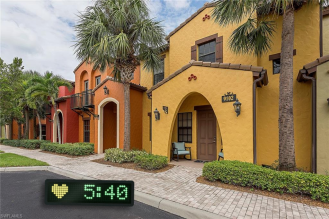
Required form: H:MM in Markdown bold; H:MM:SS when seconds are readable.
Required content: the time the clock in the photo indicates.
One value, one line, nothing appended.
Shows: **5:40**
